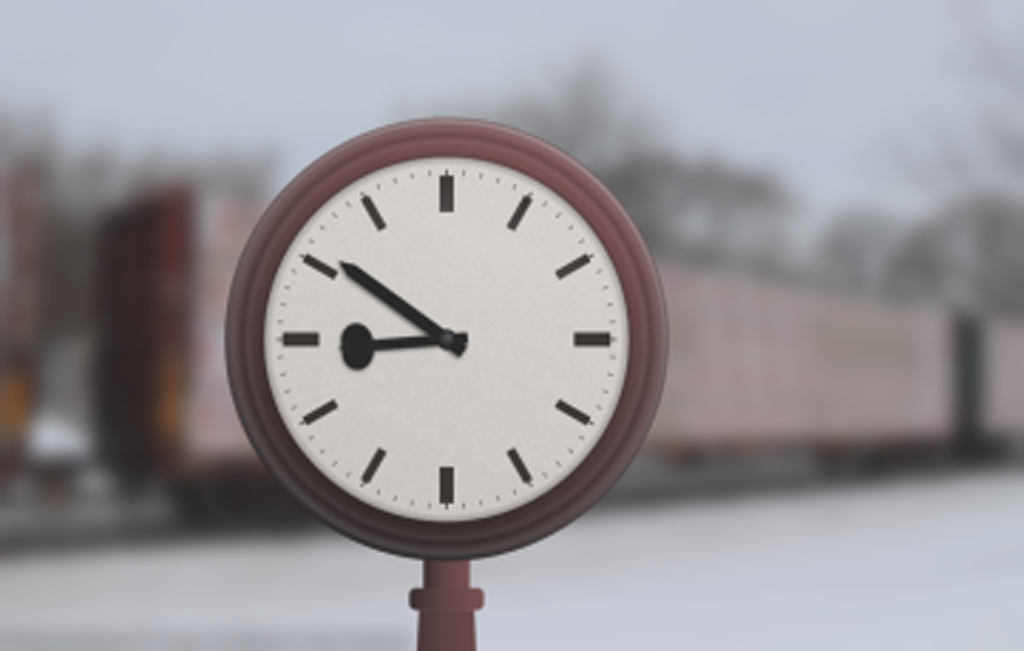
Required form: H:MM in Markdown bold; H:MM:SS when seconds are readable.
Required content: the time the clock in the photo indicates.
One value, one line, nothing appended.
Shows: **8:51**
